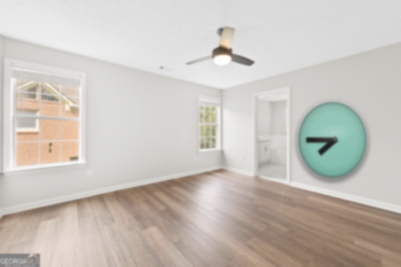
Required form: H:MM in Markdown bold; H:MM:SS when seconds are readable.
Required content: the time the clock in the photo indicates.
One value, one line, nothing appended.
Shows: **7:45**
